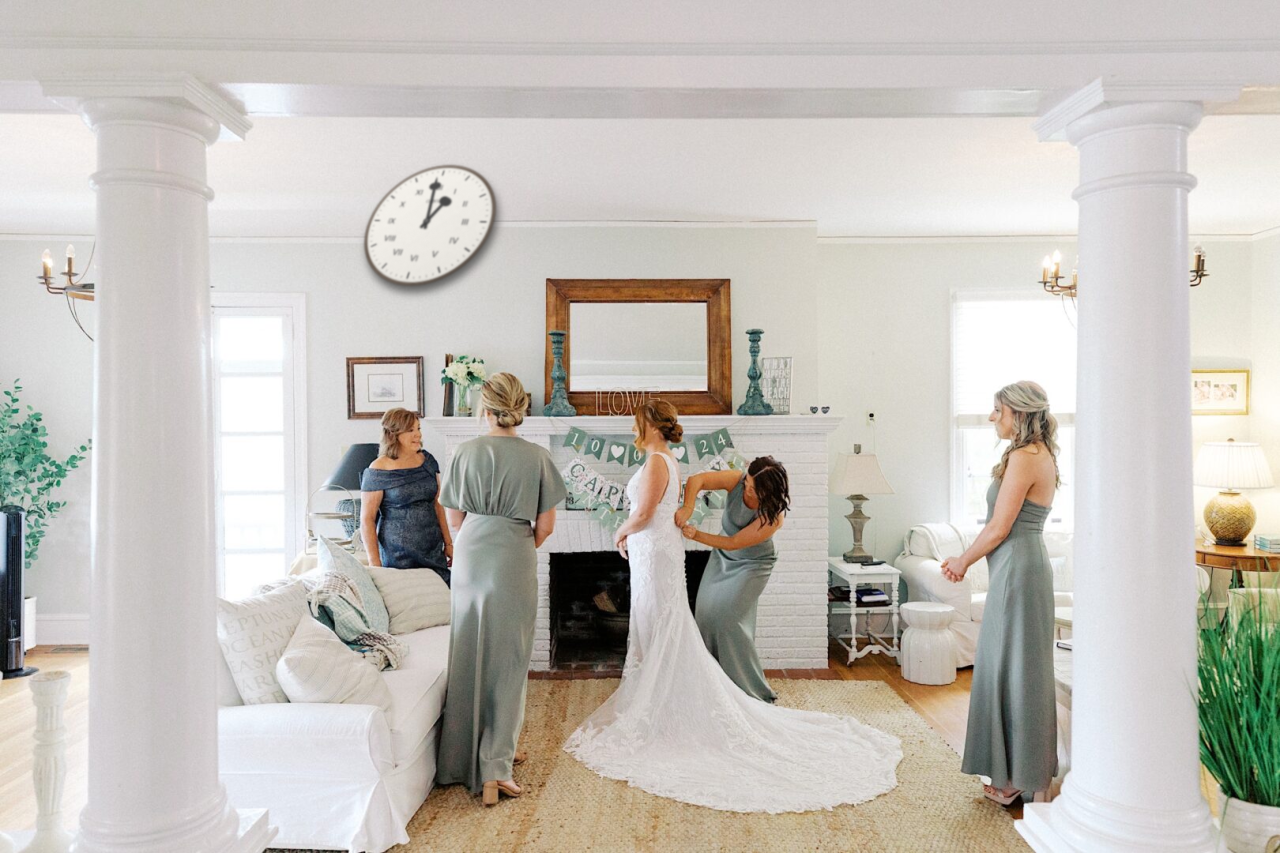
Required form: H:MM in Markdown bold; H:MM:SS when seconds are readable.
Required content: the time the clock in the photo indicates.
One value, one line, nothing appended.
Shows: **12:59**
